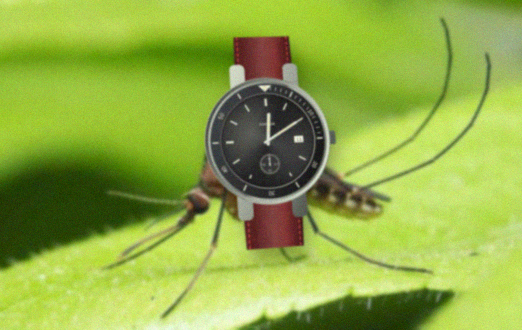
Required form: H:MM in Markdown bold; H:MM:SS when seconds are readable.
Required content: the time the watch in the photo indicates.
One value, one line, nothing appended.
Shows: **12:10**
